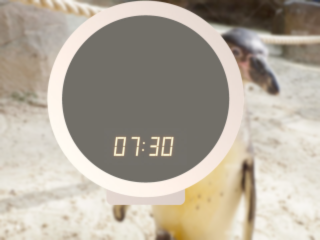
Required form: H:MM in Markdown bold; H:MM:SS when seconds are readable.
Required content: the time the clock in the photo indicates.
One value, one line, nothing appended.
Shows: **7:30**
